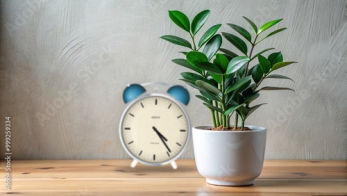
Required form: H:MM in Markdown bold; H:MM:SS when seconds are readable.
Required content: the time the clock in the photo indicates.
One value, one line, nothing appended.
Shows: **4:24**
